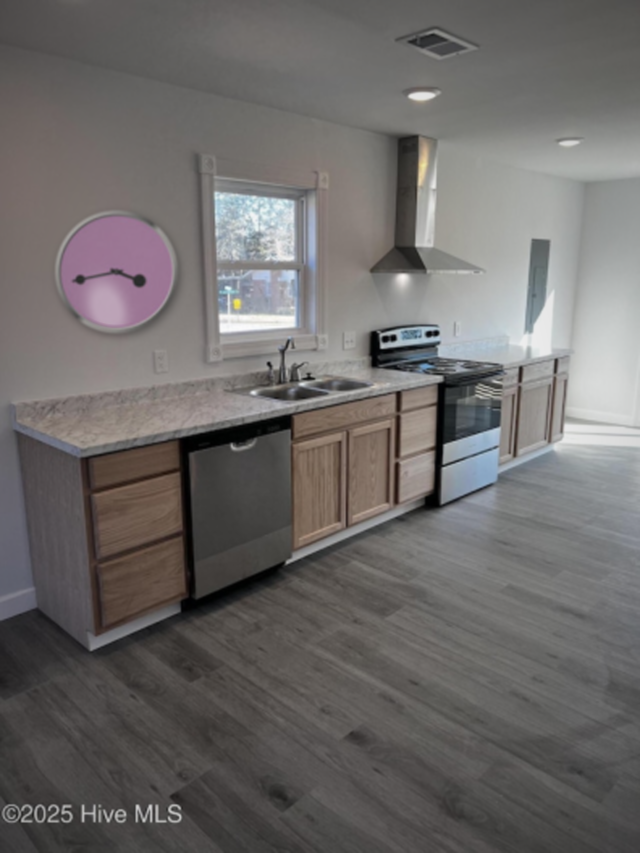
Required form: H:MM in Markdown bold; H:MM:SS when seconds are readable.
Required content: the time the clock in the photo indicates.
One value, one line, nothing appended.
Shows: **3:43**
